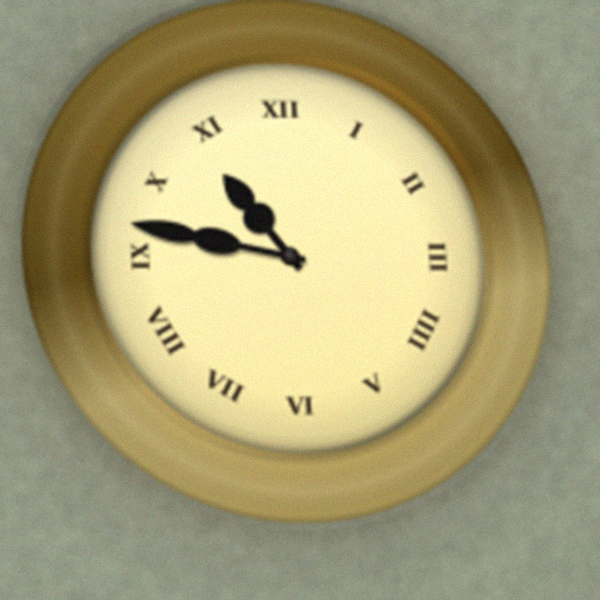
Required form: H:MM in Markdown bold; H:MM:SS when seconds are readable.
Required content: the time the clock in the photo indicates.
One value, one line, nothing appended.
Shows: **10:47**
